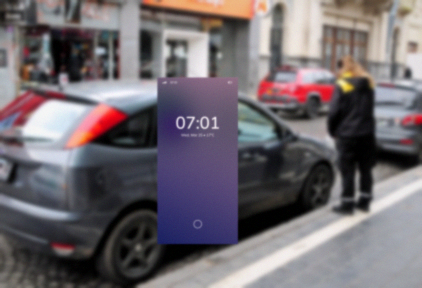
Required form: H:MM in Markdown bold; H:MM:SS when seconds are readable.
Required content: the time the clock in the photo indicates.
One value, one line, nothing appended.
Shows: **7:01**
